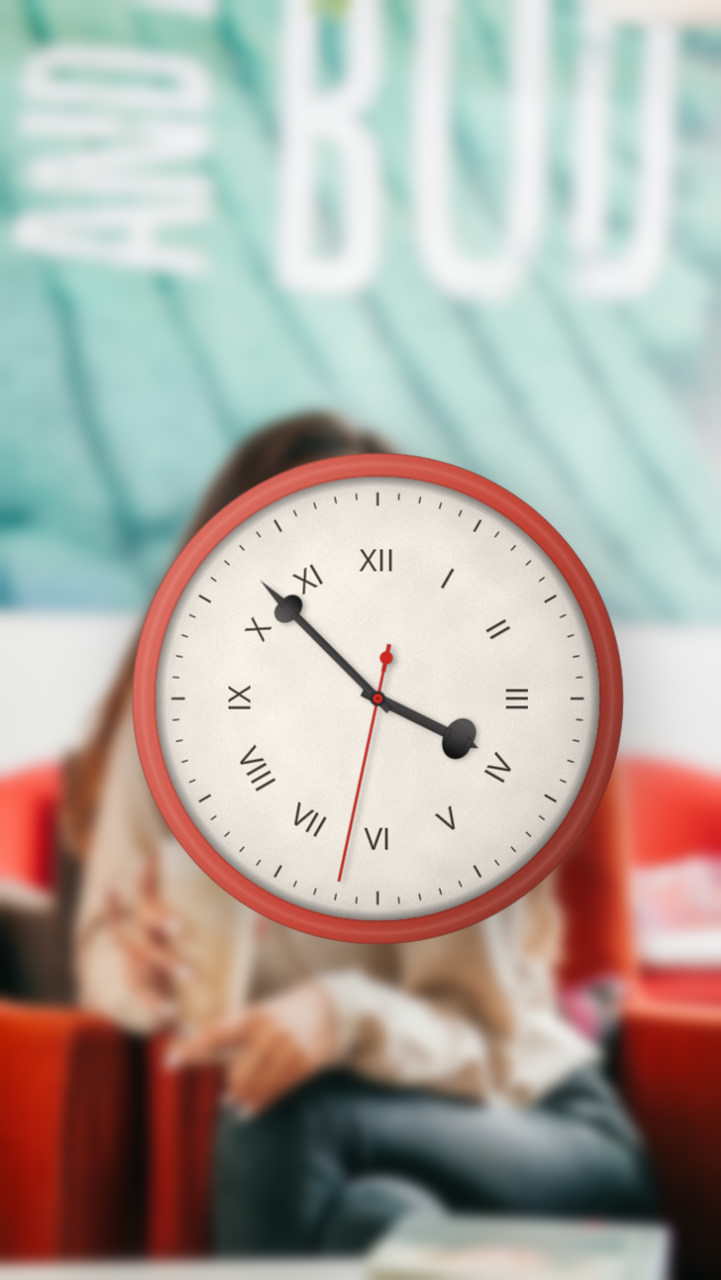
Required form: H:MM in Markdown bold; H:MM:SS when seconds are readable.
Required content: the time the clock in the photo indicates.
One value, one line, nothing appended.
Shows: **3:52:32**
